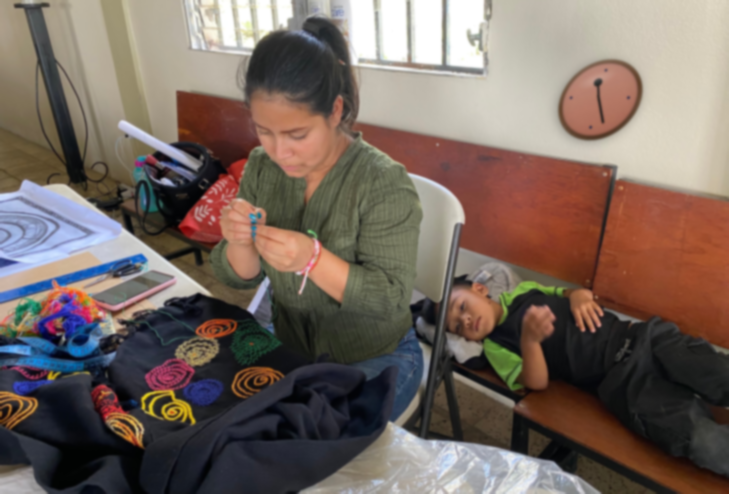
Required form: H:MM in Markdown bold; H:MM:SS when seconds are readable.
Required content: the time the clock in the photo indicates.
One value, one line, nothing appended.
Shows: **11:26**
